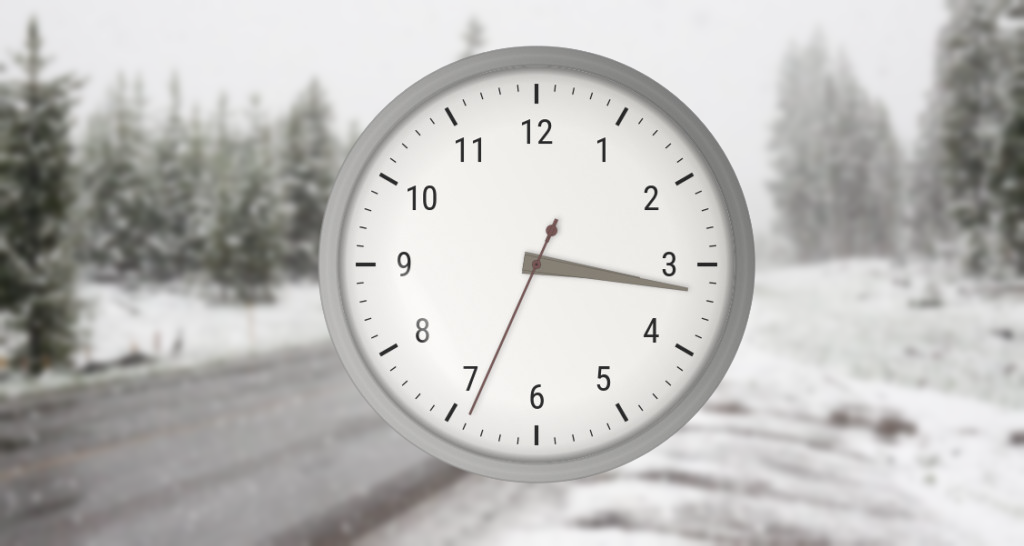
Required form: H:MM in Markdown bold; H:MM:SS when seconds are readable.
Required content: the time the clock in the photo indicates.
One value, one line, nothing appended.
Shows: **3:16:34**
